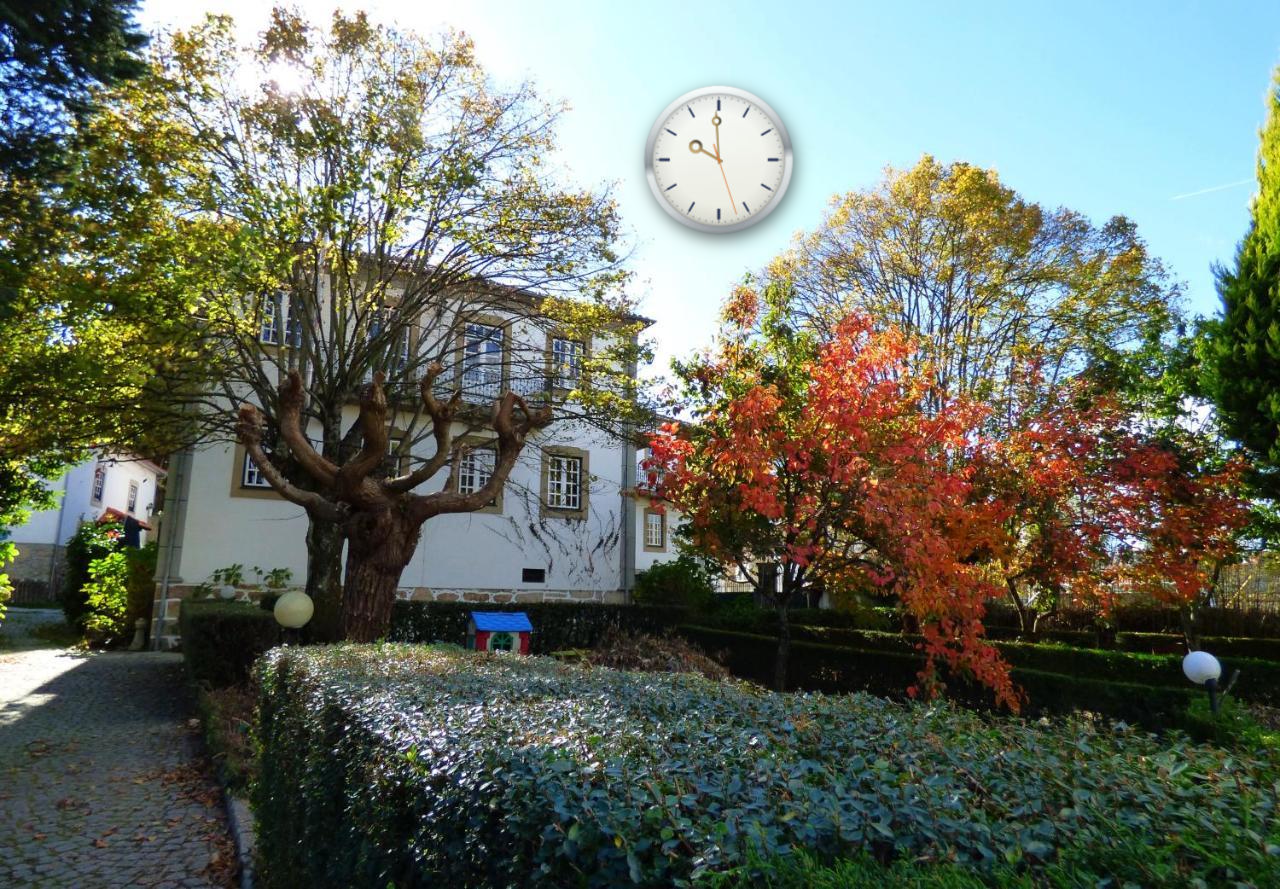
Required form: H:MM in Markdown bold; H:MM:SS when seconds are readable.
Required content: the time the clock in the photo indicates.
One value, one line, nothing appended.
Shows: **9:59:27**
